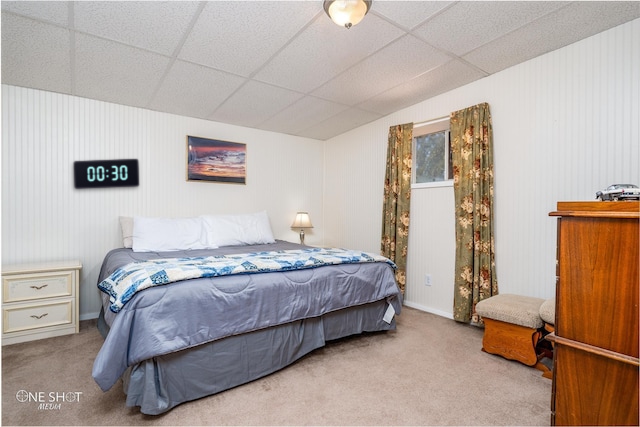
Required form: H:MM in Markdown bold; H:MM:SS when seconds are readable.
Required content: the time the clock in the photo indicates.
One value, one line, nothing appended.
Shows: **0:30**
